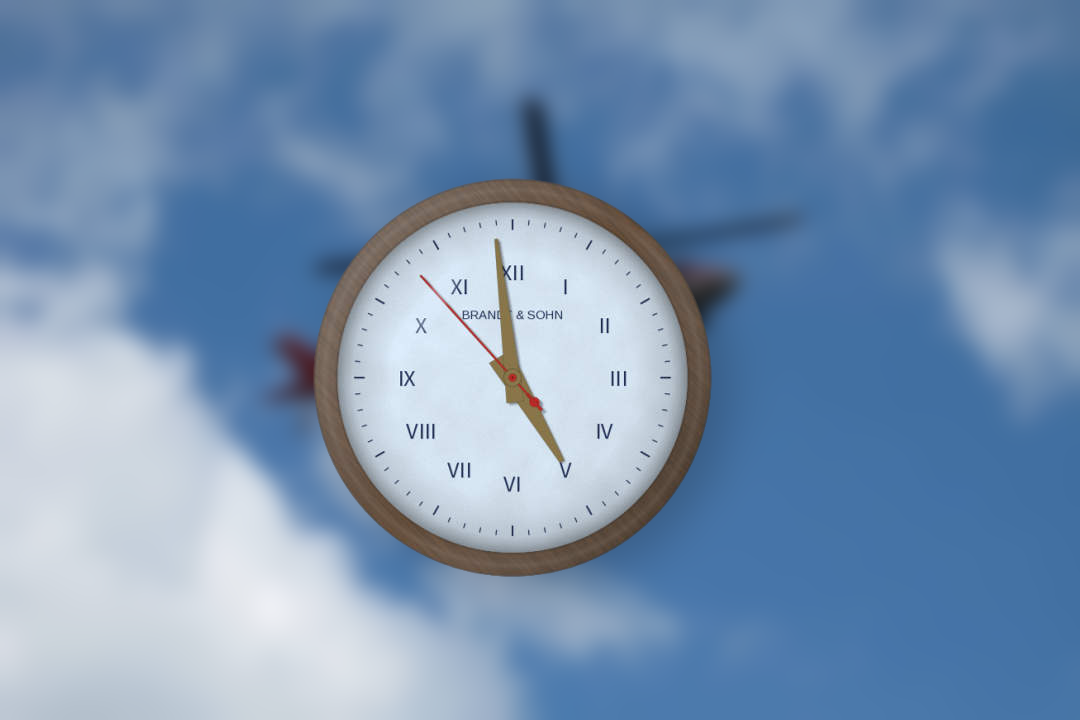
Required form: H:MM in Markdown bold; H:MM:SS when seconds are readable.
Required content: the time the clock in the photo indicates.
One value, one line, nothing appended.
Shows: **4:58:53**
